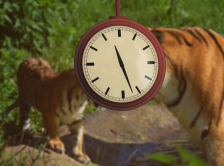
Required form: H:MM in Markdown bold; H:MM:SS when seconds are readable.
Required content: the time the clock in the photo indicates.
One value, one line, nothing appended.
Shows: **11:27**
